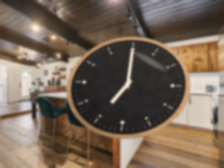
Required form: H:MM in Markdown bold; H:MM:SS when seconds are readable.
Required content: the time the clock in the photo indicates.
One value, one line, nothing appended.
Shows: **7:00**
